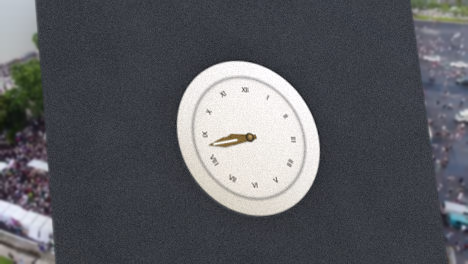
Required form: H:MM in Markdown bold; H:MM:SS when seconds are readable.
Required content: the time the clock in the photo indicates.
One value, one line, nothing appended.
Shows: **8:43**
